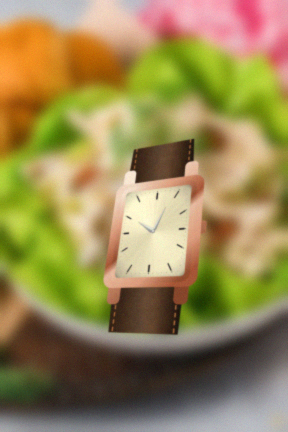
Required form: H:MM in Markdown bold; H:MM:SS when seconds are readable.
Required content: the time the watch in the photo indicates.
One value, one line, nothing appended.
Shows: **10:04**
